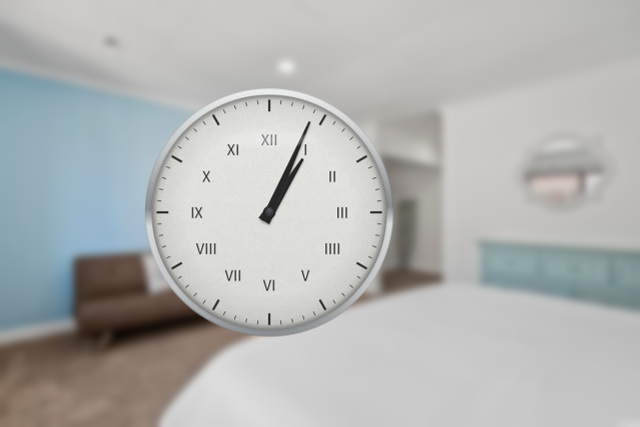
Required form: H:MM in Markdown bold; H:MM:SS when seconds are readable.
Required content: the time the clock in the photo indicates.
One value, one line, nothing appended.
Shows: **1:04**
